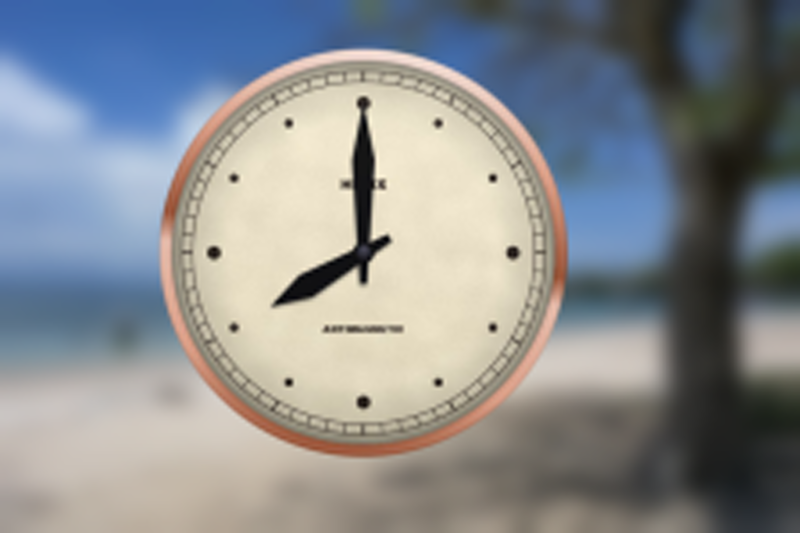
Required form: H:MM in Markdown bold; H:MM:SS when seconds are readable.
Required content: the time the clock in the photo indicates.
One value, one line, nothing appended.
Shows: **8:00**
